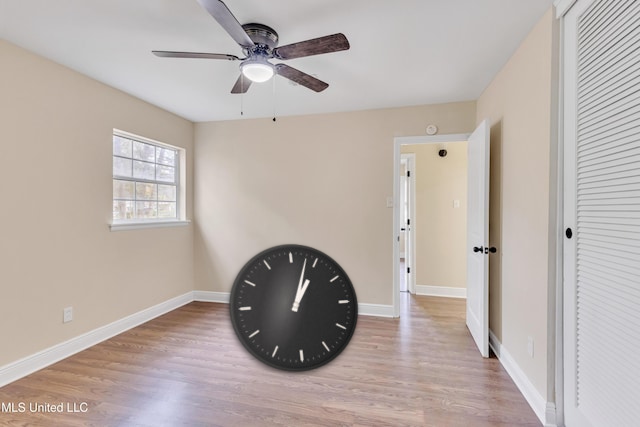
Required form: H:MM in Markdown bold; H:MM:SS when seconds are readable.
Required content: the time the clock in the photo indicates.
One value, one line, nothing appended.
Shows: **1:03**
